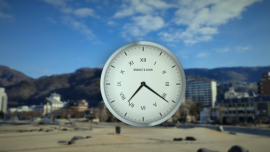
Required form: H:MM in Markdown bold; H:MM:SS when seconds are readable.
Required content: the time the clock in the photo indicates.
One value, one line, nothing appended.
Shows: **7:21**
